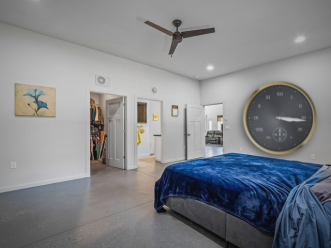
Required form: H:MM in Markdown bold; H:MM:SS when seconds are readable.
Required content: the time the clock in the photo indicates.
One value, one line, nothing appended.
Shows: **3:16**
